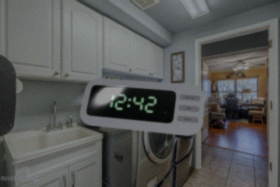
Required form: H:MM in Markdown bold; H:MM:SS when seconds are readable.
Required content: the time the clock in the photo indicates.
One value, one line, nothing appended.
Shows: **12:42**
